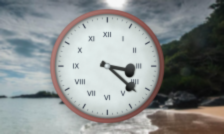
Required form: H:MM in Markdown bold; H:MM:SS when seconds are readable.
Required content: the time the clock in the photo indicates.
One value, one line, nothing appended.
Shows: **3:22**
